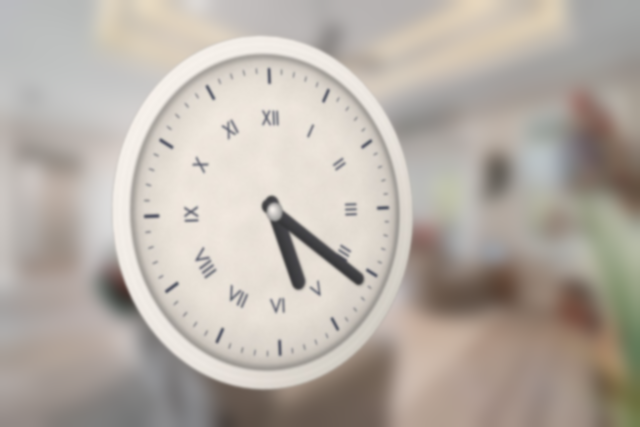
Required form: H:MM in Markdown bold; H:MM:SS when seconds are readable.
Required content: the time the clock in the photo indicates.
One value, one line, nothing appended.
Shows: **5:21**
